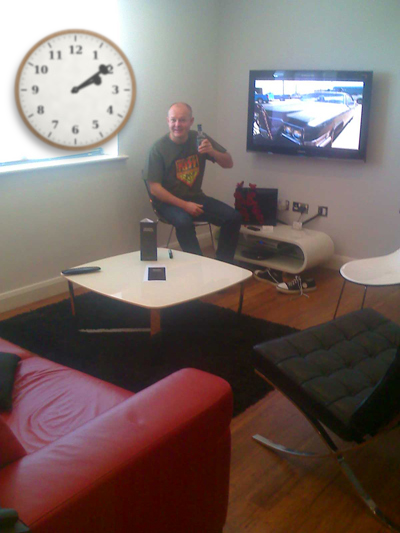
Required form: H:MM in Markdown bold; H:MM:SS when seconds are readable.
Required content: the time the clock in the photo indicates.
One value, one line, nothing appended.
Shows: **2:09**
